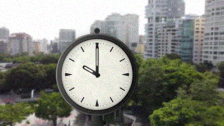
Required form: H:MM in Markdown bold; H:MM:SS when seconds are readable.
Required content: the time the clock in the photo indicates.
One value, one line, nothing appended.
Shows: **10:00**
